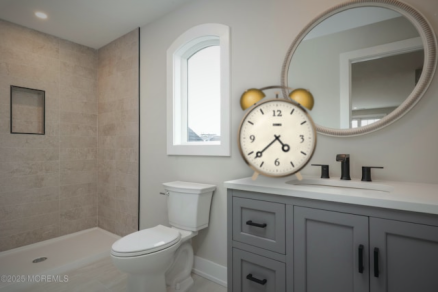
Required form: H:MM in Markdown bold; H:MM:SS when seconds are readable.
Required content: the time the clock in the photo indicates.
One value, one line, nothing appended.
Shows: **4:38**
